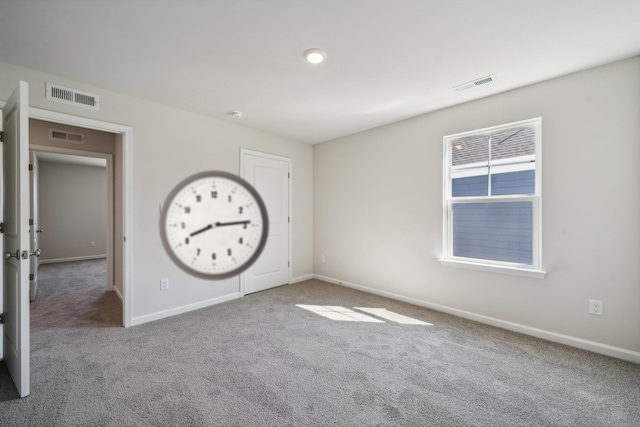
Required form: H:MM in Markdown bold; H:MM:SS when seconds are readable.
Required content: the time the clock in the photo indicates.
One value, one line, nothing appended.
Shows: **8:14**
